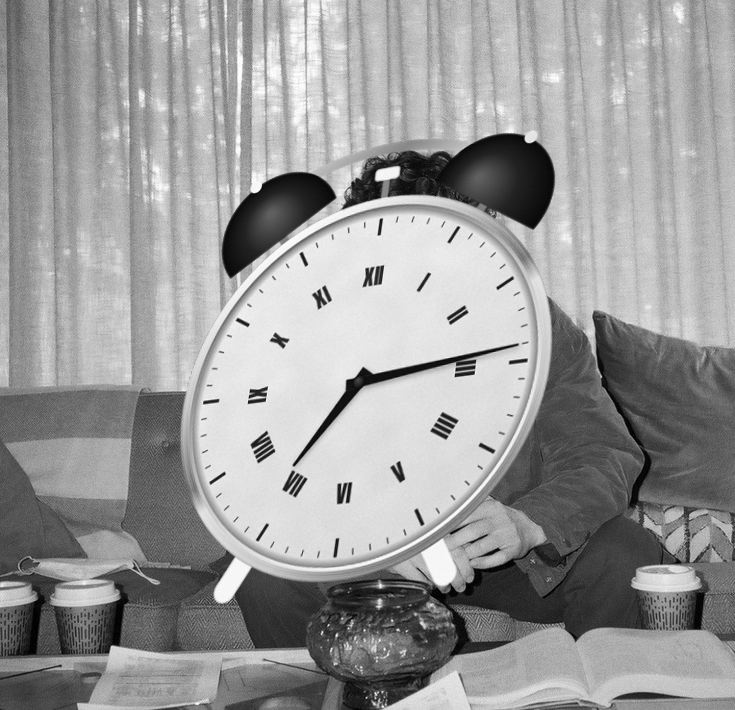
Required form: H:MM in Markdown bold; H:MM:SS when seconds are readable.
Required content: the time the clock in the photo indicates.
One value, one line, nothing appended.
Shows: **7:14**
